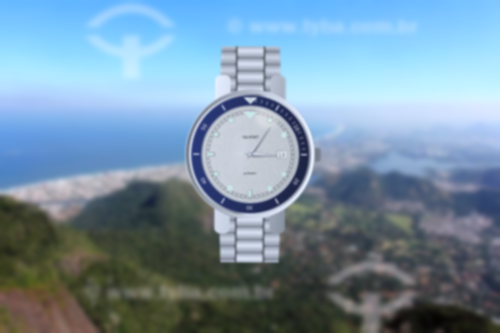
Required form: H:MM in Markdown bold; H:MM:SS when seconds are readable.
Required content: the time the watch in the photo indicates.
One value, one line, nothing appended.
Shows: **3:06**
